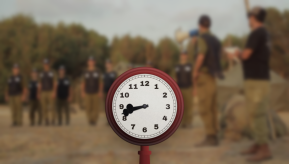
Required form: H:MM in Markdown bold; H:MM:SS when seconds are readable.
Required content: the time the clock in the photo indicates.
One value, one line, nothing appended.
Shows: **8:42**
